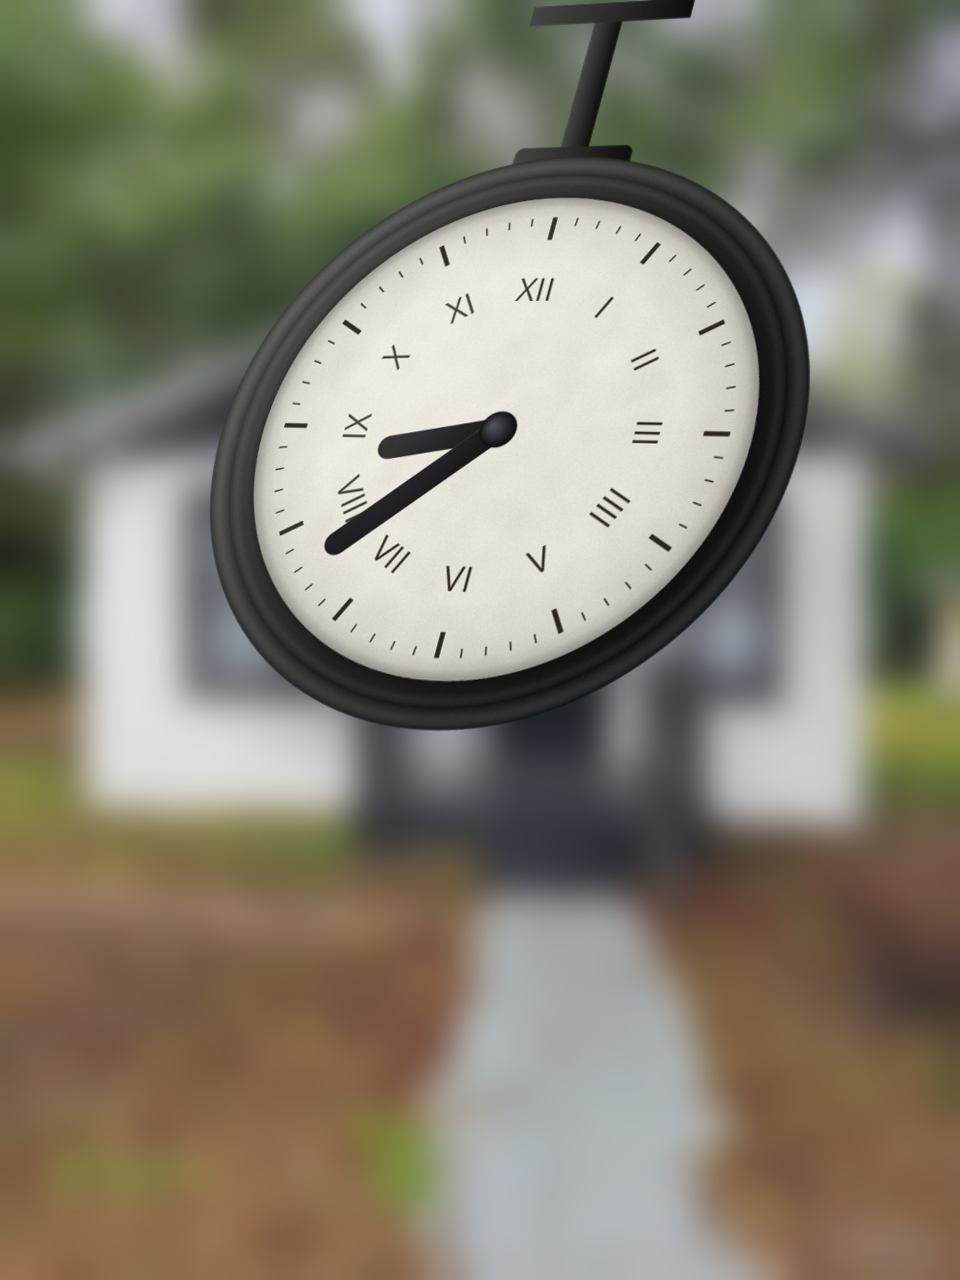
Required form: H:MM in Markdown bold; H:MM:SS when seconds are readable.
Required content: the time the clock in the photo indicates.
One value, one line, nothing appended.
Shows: **8:38**
